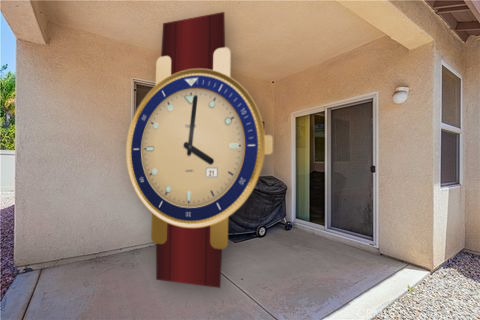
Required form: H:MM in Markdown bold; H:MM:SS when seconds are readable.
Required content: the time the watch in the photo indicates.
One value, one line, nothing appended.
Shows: **4:01**
